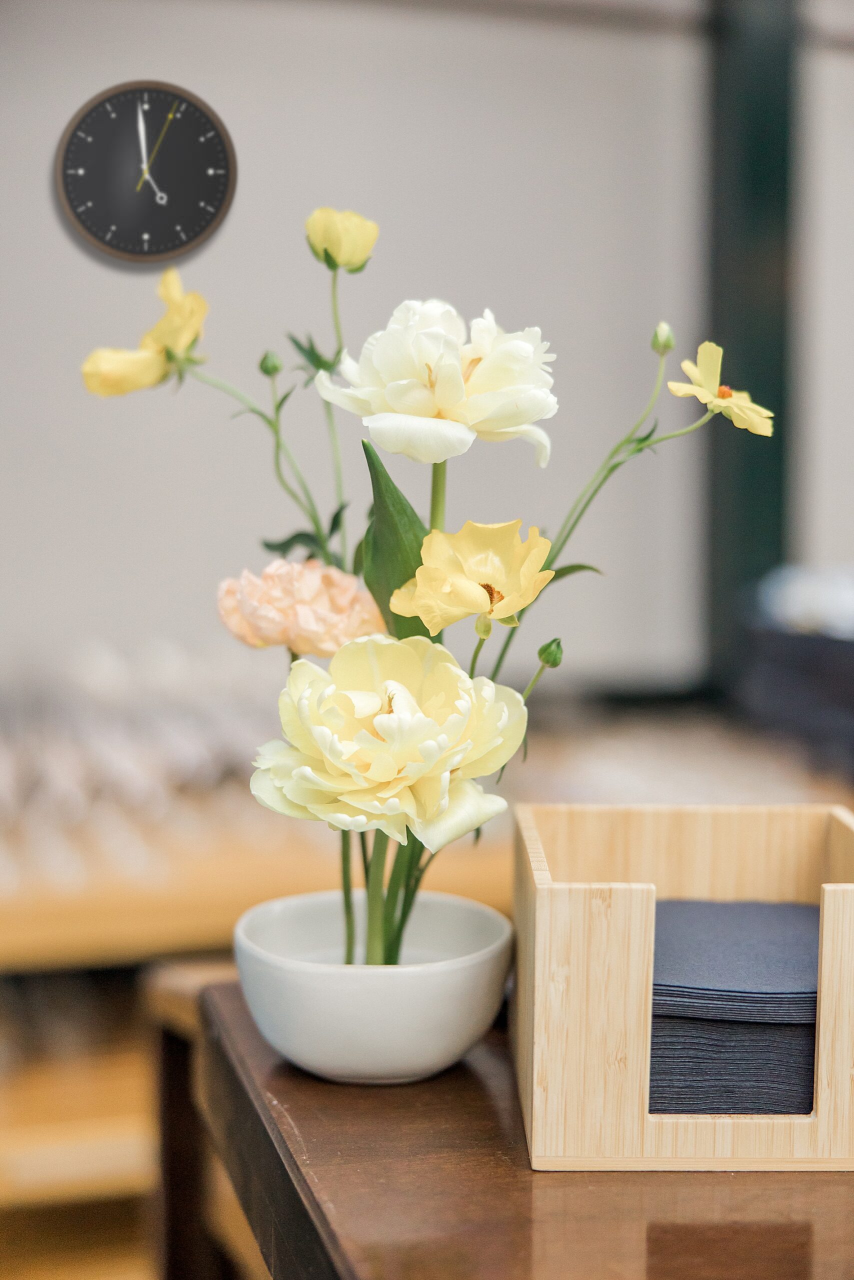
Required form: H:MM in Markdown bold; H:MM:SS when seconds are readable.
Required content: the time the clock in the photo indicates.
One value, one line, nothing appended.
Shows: **4:59:04**
